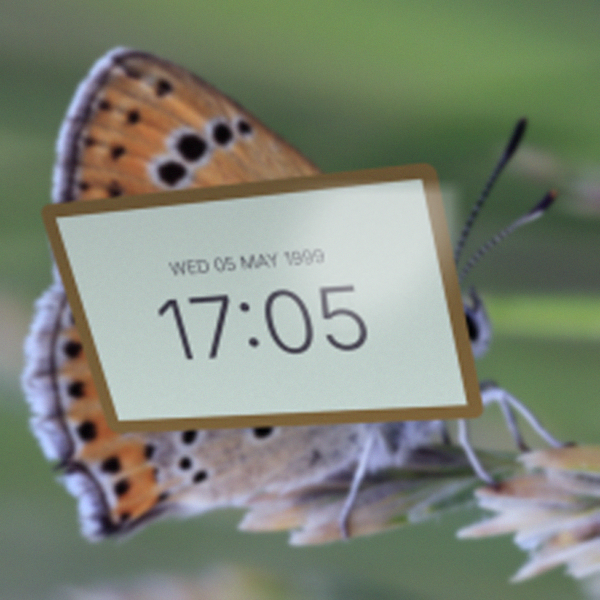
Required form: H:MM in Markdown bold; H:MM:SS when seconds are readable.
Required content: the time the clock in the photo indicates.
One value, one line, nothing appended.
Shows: **17:05**
